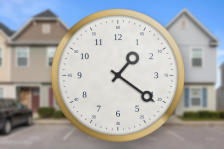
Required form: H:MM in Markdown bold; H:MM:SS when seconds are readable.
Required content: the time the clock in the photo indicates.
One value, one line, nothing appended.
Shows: **1:21**
